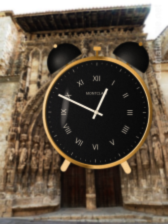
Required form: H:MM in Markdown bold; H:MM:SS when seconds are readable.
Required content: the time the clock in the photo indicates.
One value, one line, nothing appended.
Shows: **12:49**
